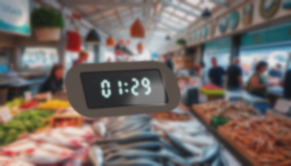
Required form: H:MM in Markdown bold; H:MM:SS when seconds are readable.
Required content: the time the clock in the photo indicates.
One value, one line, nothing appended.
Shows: **1:29**
